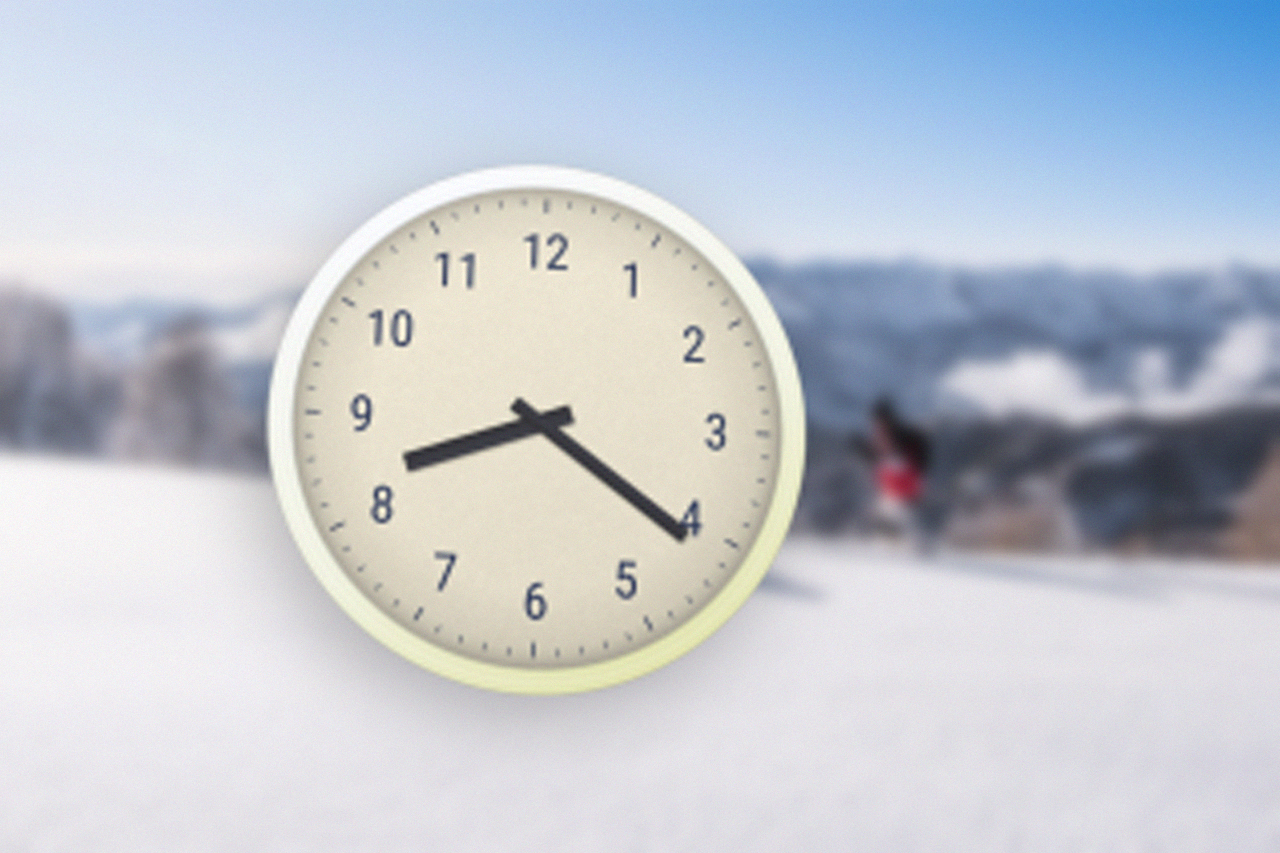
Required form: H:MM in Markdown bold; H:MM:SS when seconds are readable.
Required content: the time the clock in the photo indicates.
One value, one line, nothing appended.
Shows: **8:21**
